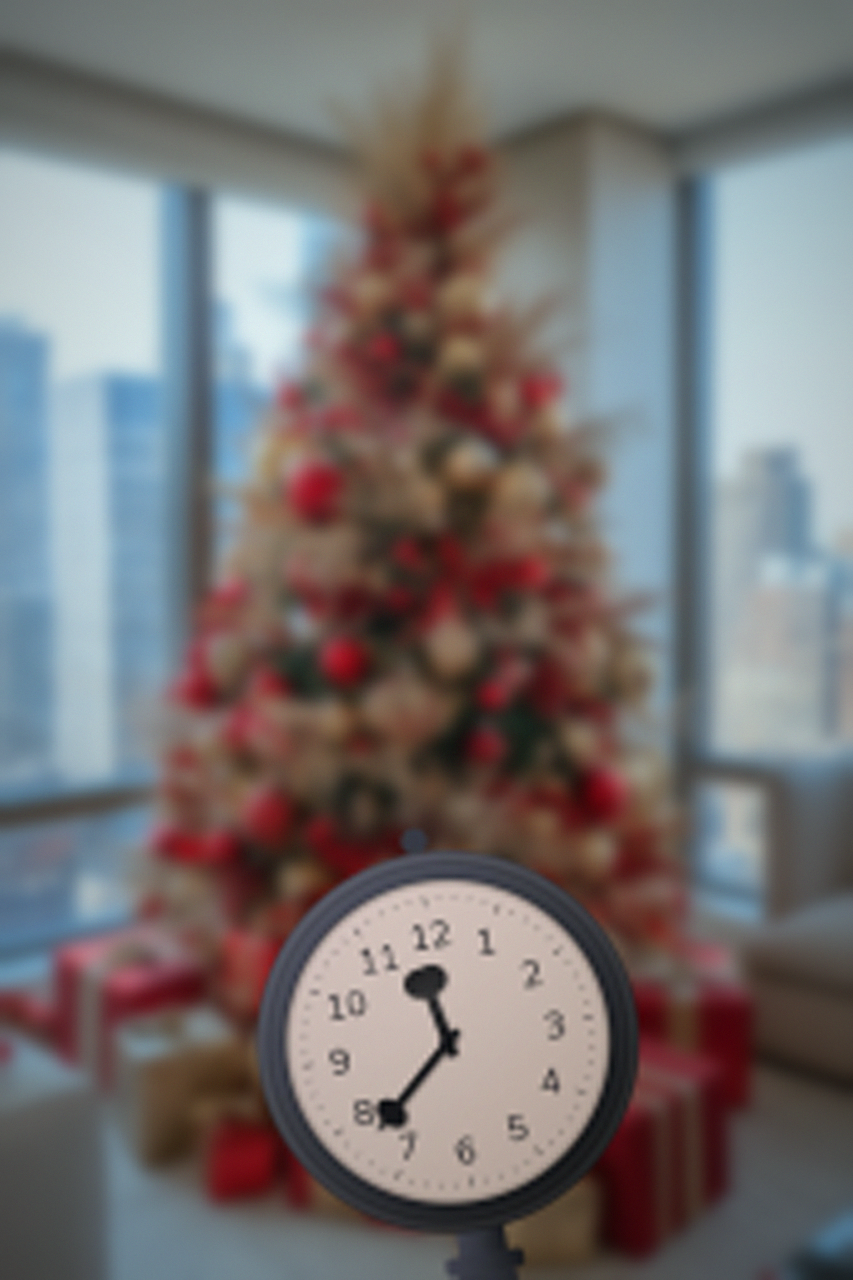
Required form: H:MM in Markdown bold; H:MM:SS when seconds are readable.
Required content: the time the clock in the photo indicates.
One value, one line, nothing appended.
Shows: **11:38**
